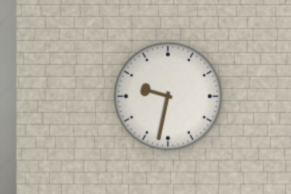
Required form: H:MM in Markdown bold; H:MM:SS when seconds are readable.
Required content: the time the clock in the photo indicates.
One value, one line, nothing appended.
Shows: **9:32**
